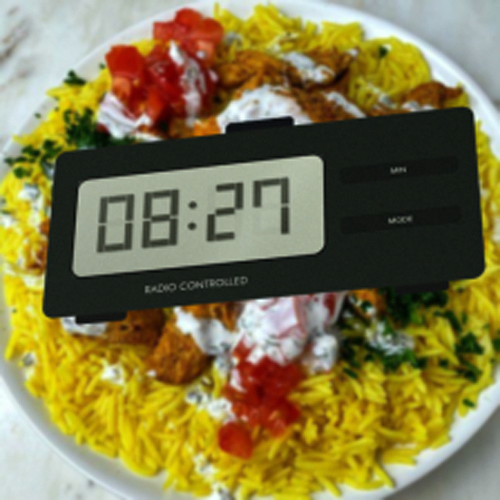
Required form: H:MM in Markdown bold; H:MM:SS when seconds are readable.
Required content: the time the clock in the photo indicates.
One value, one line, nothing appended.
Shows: **8:27**
